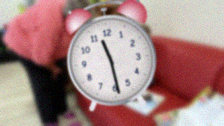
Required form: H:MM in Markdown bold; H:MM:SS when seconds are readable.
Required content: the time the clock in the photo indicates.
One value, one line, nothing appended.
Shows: **11:29**
